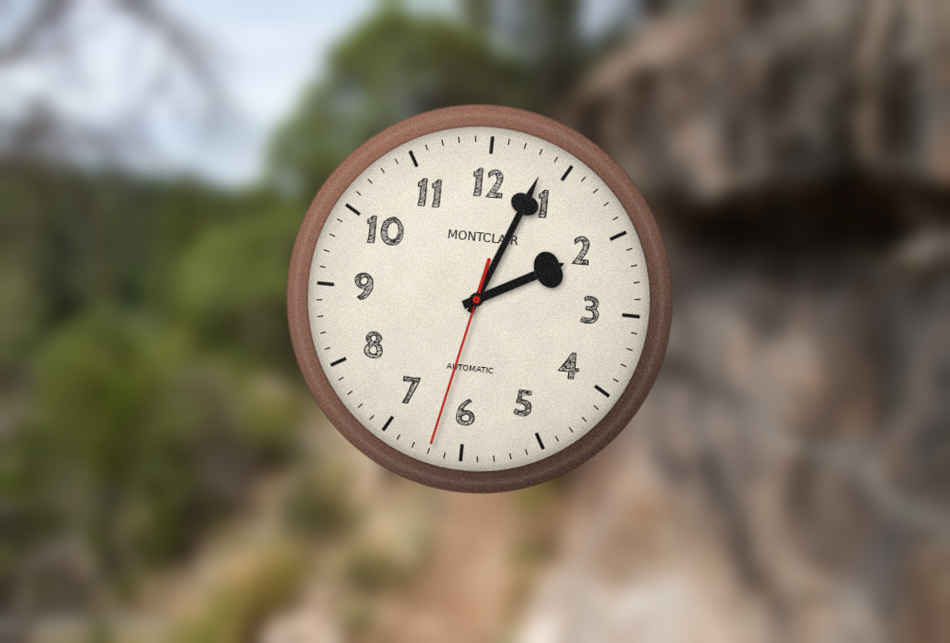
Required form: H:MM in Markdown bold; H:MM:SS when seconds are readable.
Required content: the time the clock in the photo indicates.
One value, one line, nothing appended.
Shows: **2:03:32**
